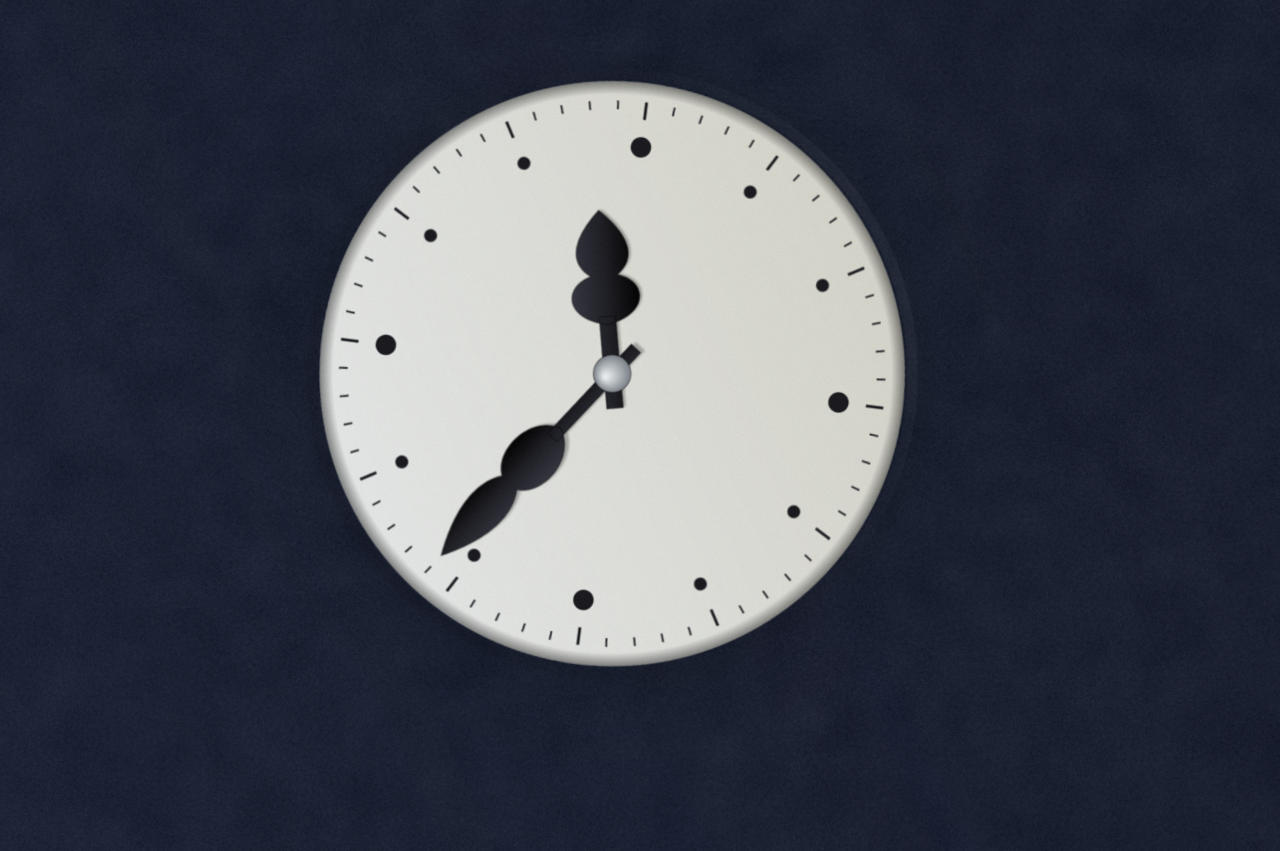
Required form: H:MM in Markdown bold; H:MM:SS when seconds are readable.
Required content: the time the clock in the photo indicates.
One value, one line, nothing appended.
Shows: **11:36**
